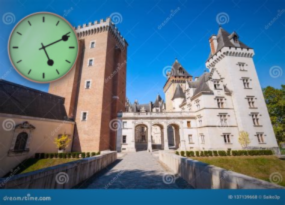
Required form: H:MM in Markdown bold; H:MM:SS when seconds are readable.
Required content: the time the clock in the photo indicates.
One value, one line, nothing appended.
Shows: **5:11**
